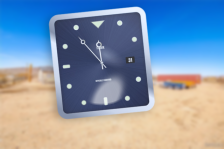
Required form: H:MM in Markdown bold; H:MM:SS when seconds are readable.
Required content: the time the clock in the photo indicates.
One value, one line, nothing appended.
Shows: **11:54**
